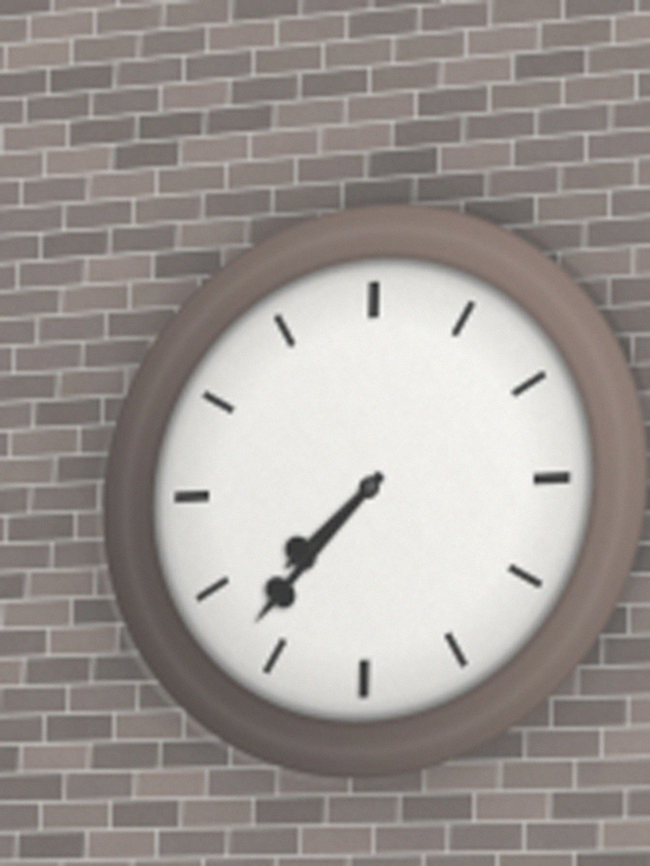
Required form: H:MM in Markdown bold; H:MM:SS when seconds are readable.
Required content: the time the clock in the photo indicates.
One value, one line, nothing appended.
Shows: **7:37**
